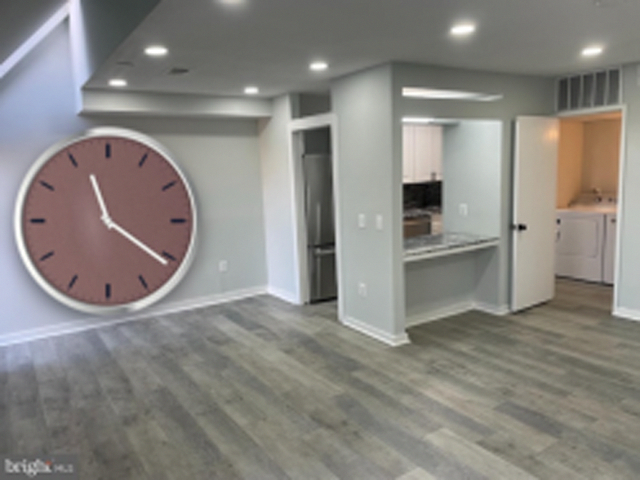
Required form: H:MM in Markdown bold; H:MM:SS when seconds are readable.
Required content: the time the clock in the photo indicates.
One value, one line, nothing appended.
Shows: **11:21**
